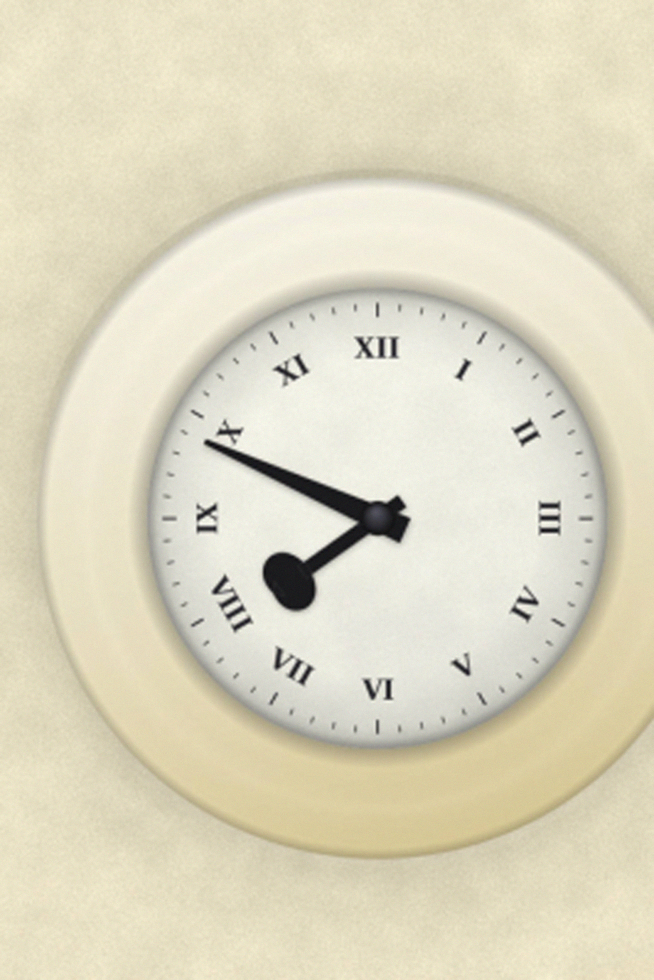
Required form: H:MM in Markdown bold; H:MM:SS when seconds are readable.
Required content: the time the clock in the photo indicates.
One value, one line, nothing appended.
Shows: **7:49**
